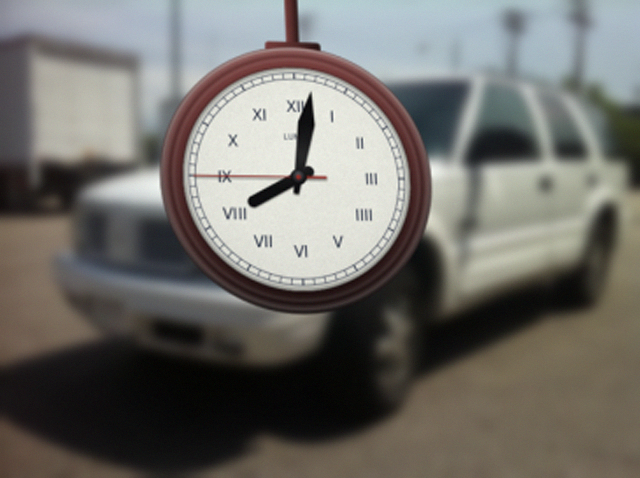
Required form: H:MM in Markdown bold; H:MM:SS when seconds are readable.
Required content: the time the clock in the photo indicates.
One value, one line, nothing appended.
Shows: **8:01:45**
